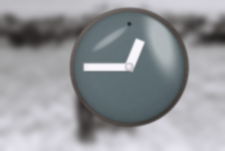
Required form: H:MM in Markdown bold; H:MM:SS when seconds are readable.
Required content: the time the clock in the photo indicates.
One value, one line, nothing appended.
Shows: **12:45**
